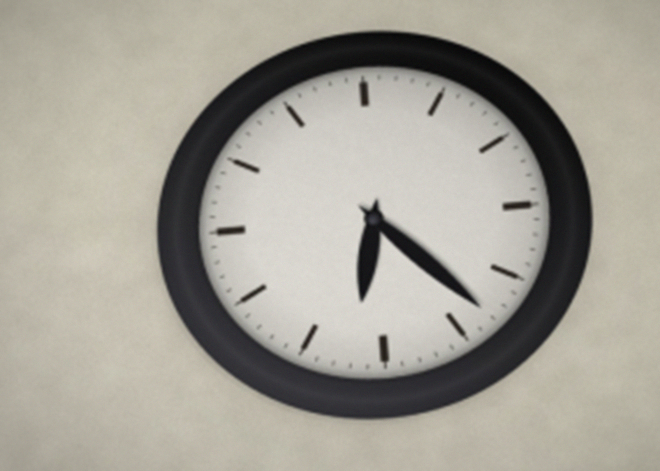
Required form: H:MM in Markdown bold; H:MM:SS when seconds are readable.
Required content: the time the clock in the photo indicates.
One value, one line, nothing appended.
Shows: **6:23**
